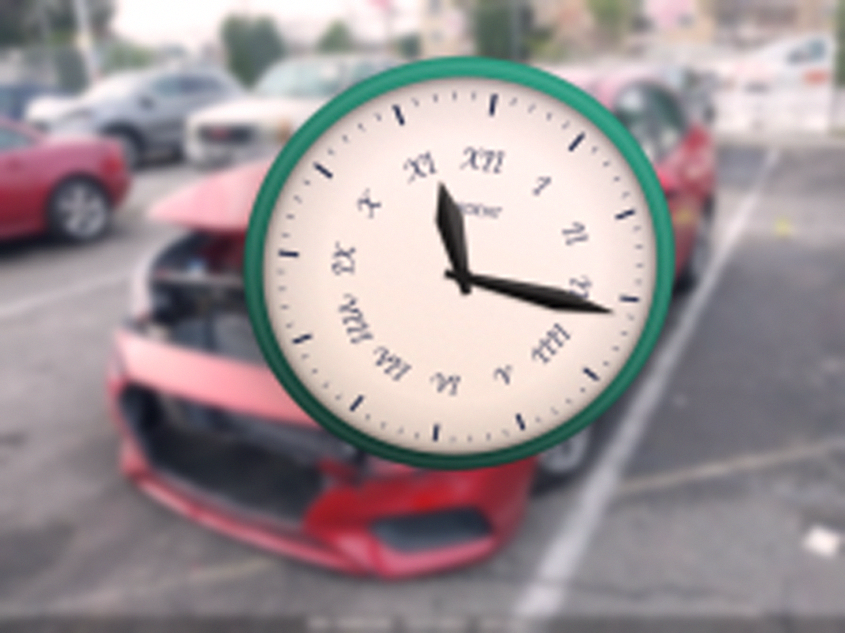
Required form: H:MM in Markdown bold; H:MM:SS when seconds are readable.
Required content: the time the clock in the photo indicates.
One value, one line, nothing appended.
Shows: **11:16**
